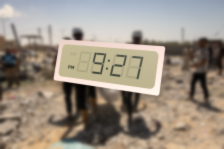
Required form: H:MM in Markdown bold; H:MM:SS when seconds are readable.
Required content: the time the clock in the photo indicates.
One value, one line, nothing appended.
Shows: **9:27**
